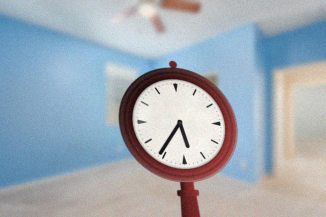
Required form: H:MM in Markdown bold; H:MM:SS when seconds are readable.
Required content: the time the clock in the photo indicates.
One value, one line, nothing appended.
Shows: **5:36**
